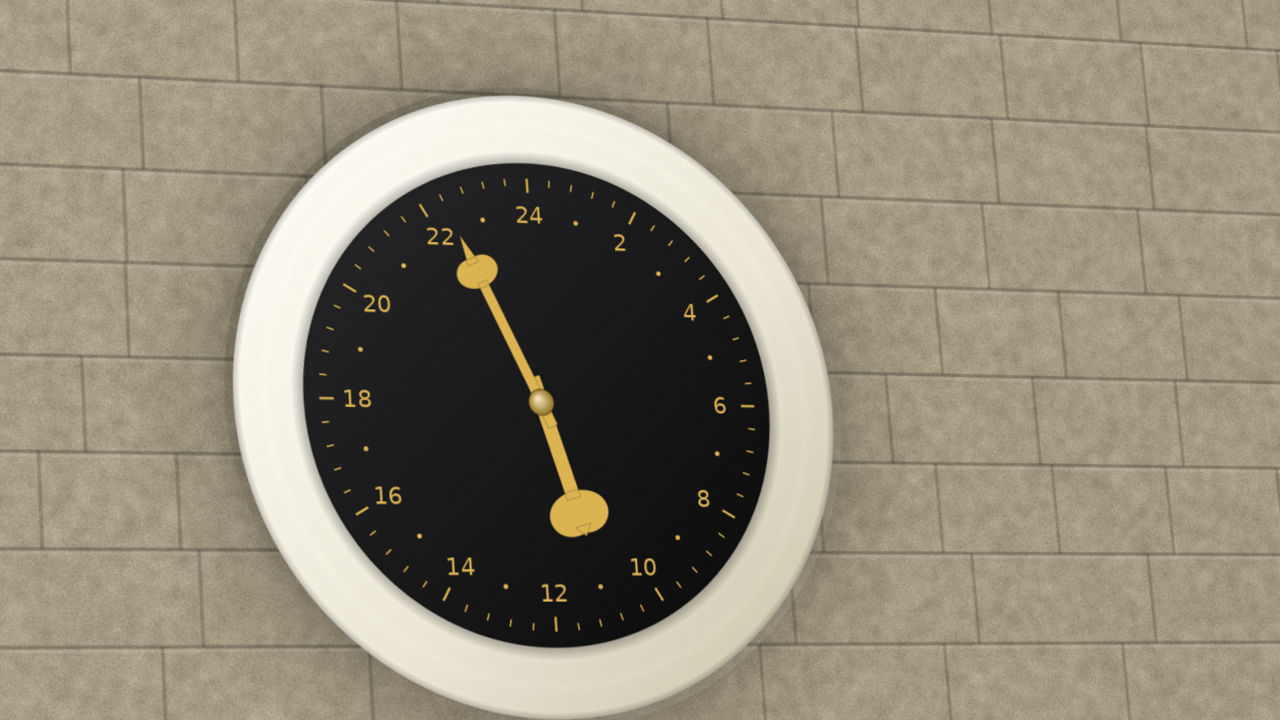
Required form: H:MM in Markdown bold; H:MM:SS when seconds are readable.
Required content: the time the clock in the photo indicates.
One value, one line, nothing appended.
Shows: **10:56**
